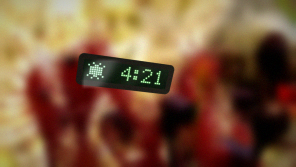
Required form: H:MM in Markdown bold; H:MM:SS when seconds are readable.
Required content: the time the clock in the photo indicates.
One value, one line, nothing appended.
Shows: **4:21**
